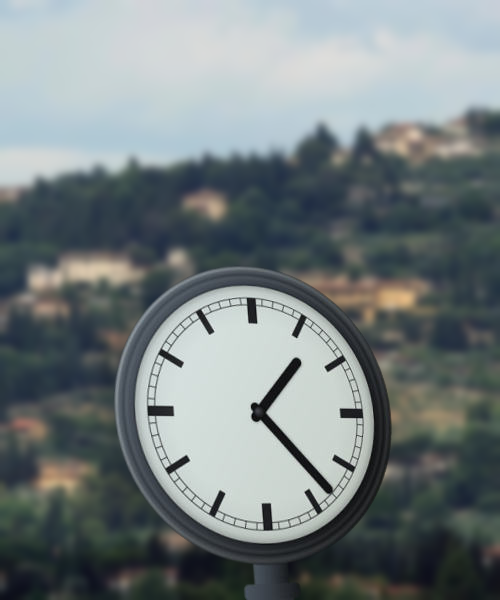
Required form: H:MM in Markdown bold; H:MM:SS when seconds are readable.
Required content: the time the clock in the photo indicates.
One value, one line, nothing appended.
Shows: **1:23**
